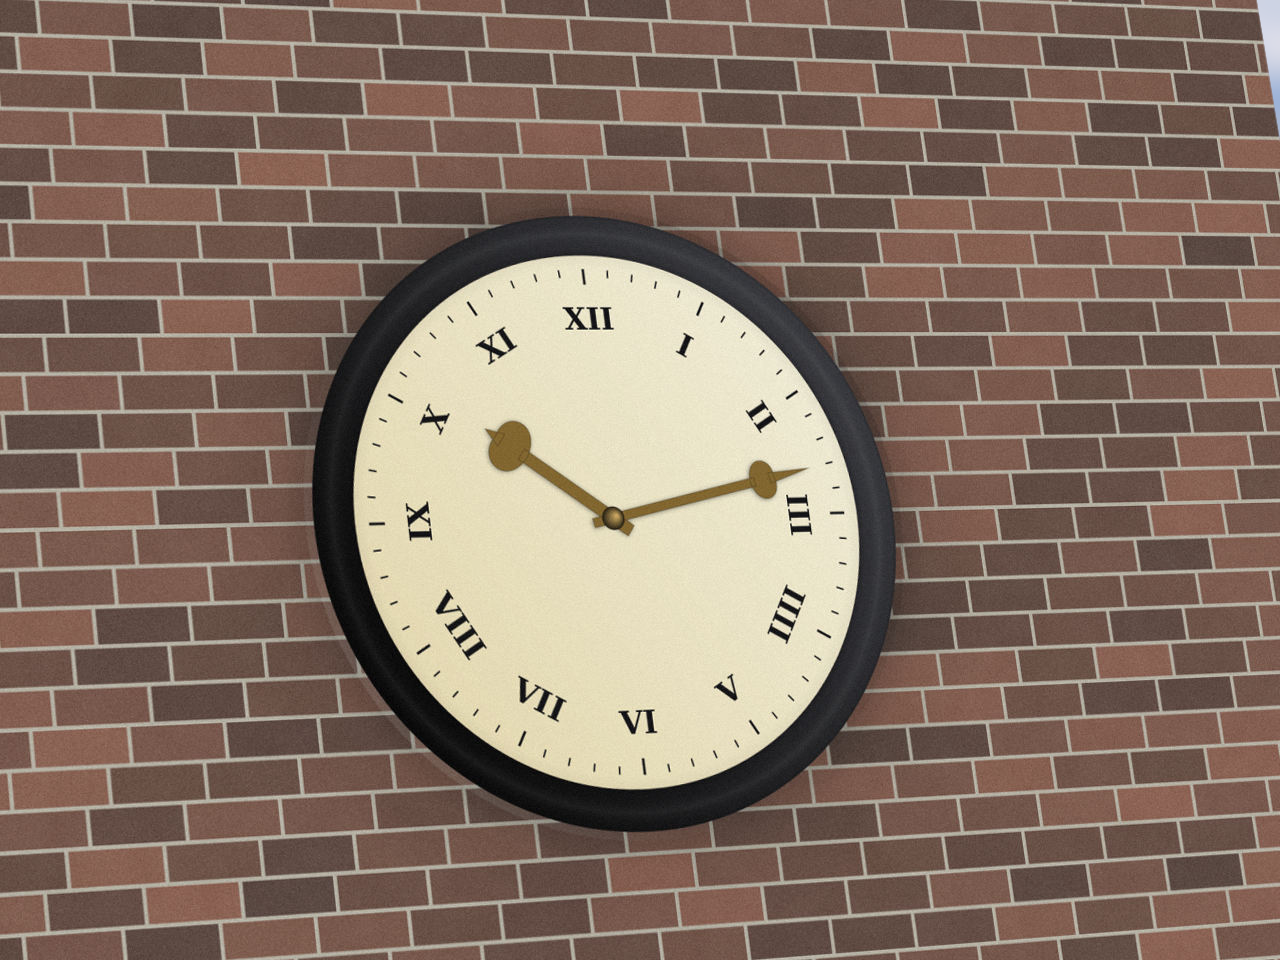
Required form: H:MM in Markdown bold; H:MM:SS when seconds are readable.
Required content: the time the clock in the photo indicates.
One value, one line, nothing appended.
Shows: **10:13**
